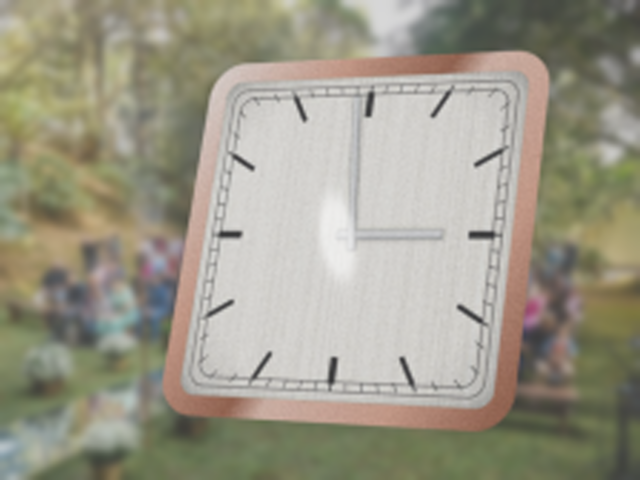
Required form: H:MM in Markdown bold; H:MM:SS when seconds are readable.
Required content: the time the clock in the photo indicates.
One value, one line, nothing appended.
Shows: **2:59**
